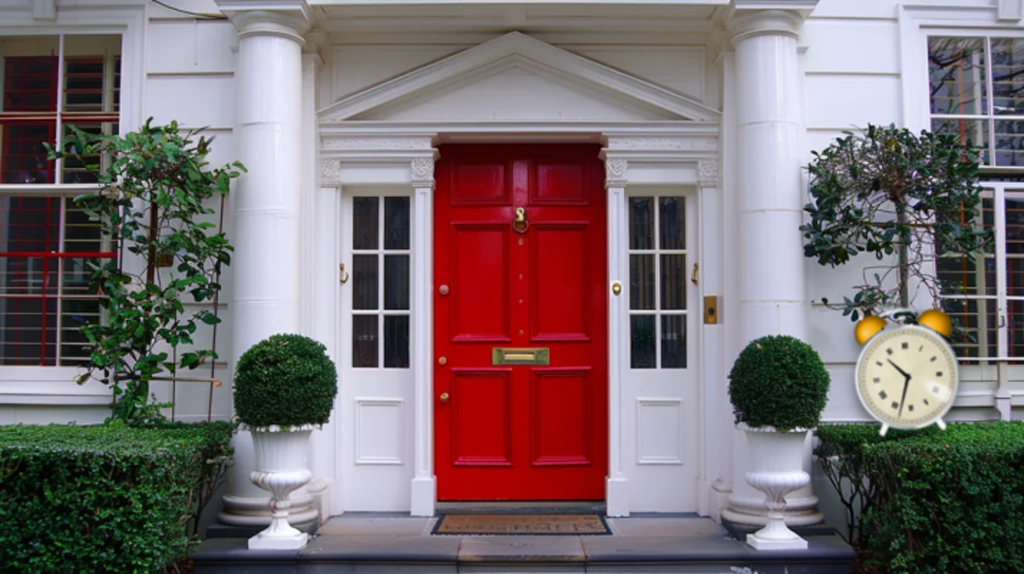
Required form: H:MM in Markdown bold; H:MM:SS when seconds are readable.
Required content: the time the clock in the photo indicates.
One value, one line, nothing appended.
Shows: **10:33**
